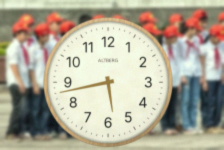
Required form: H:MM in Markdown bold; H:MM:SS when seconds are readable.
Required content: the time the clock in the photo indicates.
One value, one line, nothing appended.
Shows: **5:43**
